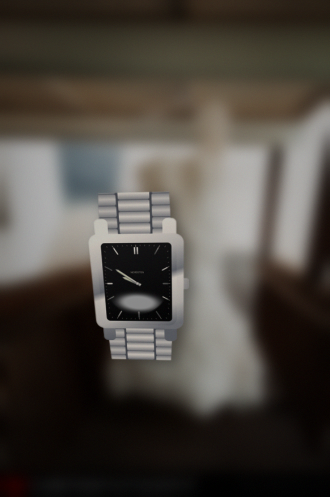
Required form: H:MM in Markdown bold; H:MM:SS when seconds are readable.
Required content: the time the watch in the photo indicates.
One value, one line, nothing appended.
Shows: **9:51**
